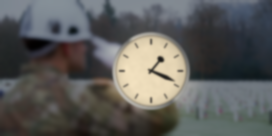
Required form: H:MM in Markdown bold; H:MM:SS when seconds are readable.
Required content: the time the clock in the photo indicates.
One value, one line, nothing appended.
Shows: **1:19**
